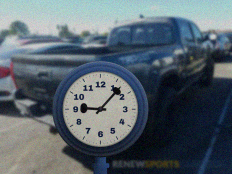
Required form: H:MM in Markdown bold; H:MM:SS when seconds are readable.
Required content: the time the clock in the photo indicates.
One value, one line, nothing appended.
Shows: **9:07**
